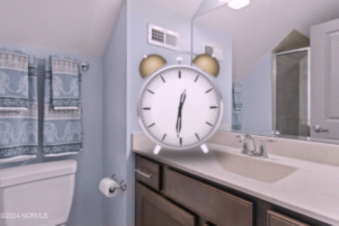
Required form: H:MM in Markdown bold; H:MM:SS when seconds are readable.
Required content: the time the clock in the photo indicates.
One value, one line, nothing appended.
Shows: **12:31**
